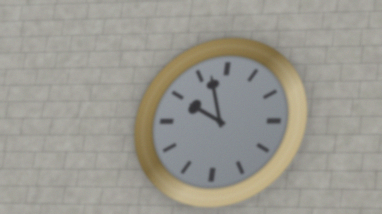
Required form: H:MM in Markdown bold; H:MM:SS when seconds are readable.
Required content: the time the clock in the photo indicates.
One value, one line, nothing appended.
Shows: **9:57**
